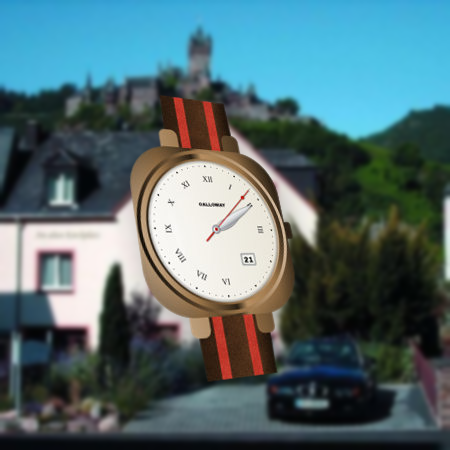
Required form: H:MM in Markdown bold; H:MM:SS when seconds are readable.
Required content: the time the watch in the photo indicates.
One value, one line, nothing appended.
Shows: **2:10:08**
